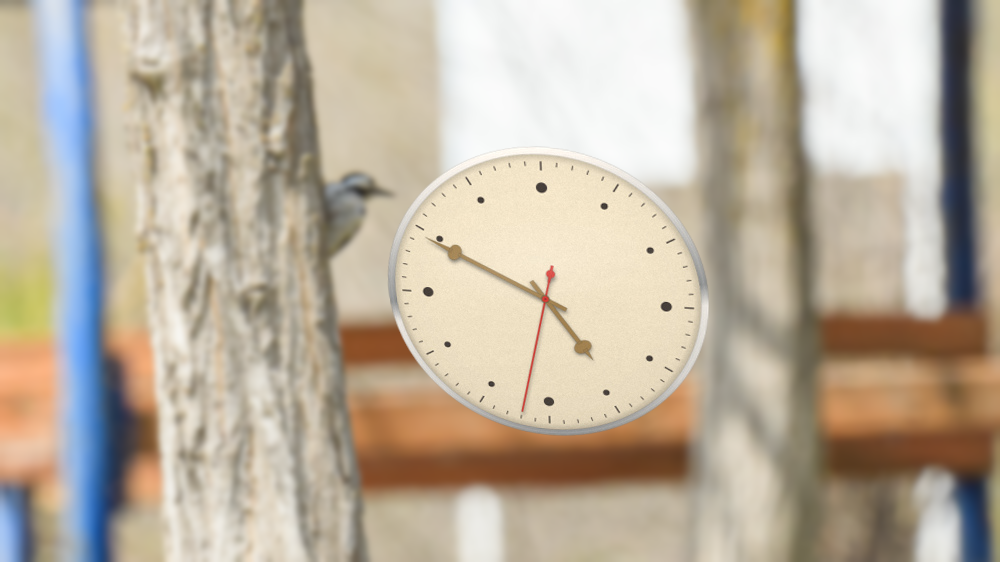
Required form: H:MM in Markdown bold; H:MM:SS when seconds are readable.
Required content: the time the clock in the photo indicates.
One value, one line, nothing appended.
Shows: **4:49:32**
